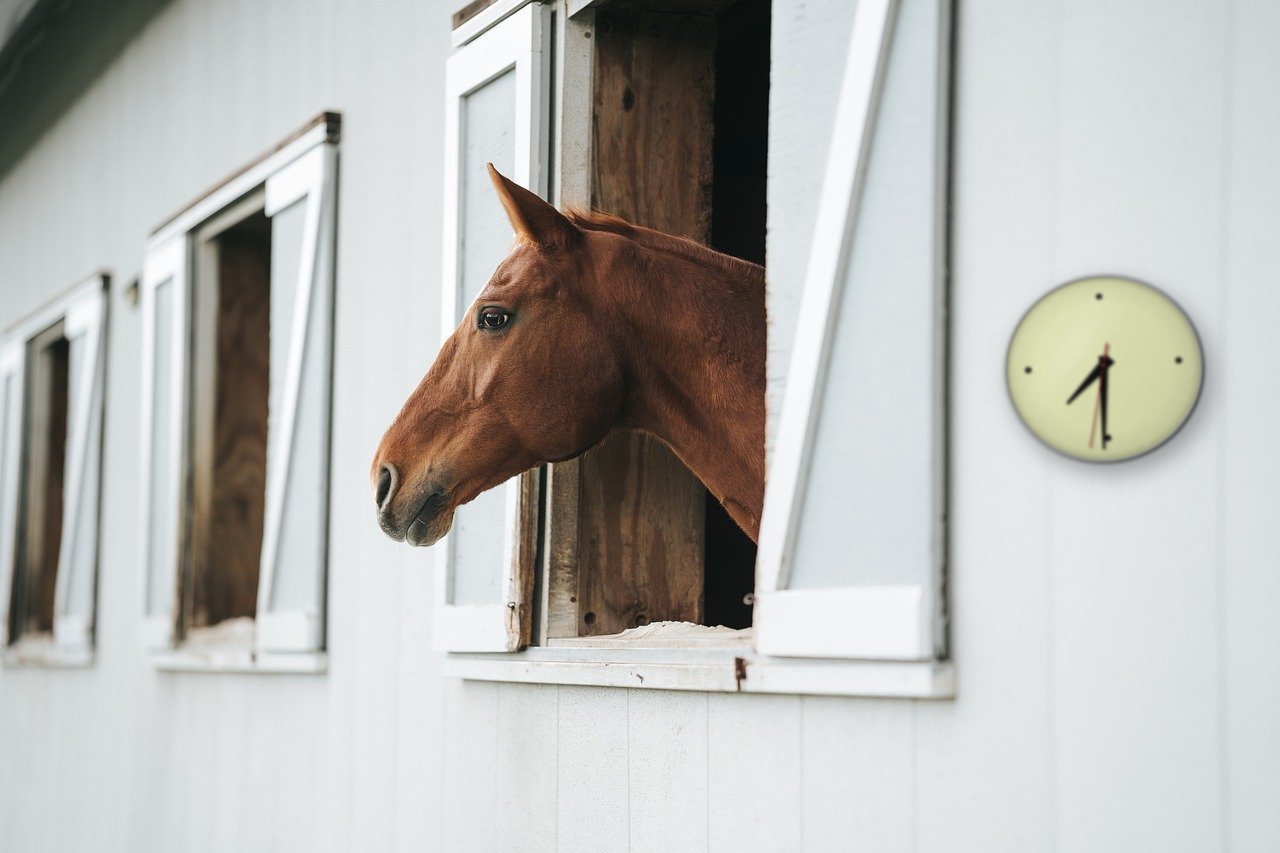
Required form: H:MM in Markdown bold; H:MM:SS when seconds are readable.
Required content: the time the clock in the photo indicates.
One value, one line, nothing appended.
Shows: **7:30:32**
